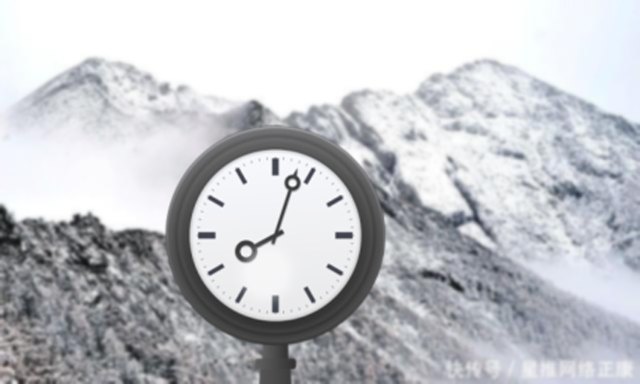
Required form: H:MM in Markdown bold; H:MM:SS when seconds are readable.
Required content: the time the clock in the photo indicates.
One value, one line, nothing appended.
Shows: **8:03**
